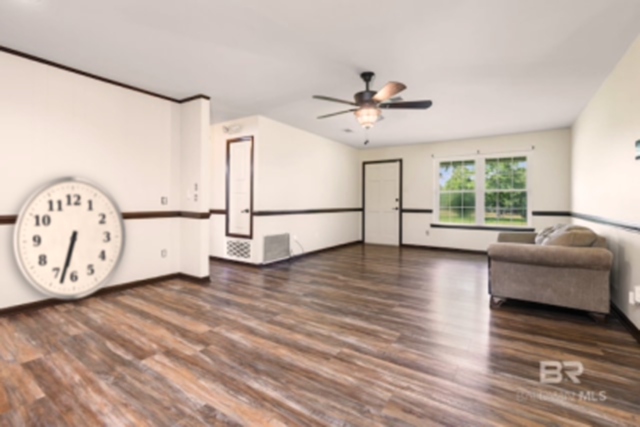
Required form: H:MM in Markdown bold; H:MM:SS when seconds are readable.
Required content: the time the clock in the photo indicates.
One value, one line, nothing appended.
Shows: **6:33**
